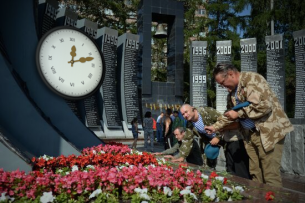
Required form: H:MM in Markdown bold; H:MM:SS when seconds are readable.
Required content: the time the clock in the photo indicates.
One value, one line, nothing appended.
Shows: **12:12**
